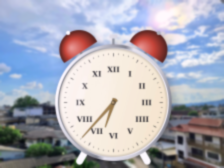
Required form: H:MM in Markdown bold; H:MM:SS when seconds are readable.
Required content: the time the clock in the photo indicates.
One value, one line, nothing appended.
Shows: **6:37**
